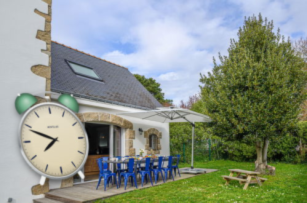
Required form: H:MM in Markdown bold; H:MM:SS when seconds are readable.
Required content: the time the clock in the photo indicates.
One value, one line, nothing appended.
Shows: **7:49**
